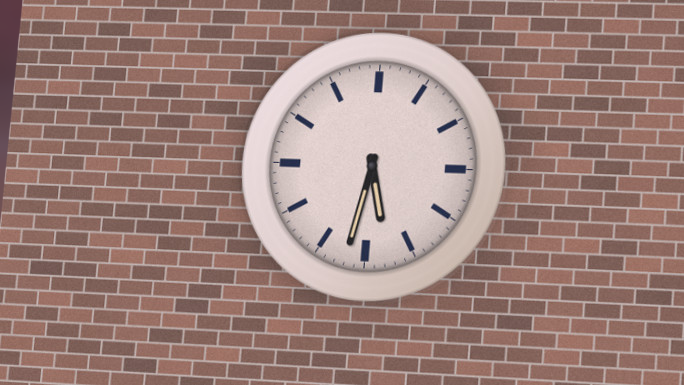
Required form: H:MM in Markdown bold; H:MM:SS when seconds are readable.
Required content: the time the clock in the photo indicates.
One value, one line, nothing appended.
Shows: **5:32**
